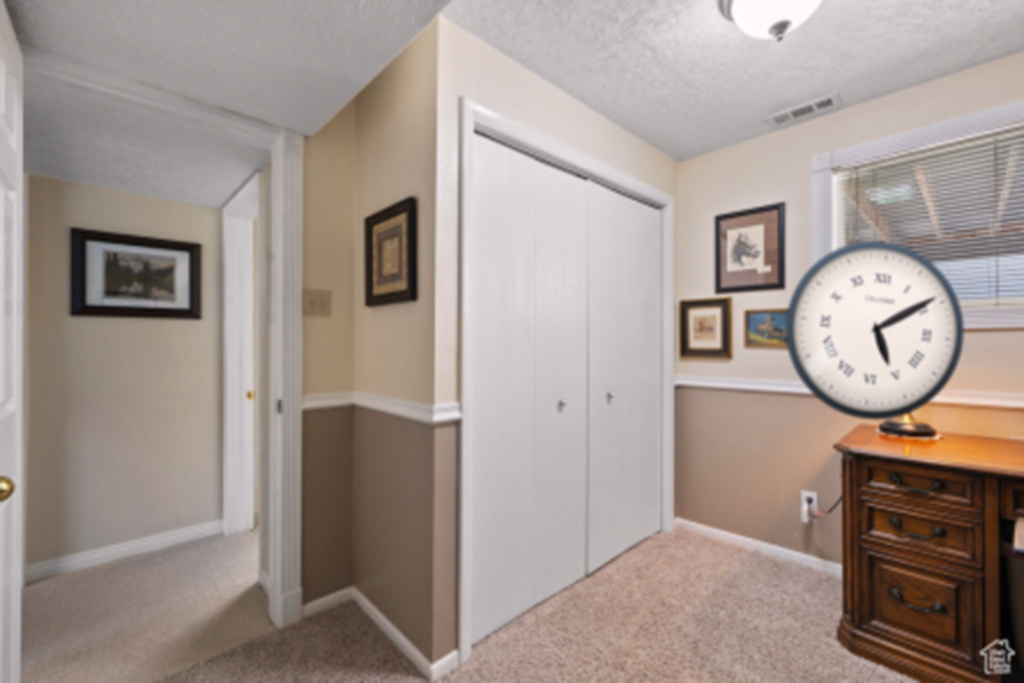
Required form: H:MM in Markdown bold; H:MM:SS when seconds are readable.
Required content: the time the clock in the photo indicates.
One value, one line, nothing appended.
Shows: **5:09**
